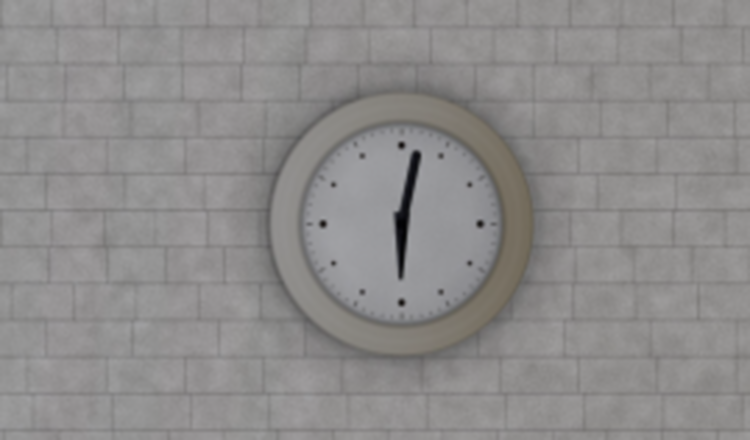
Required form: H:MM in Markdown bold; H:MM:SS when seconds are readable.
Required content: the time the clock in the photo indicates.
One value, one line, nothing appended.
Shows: **6:02**
